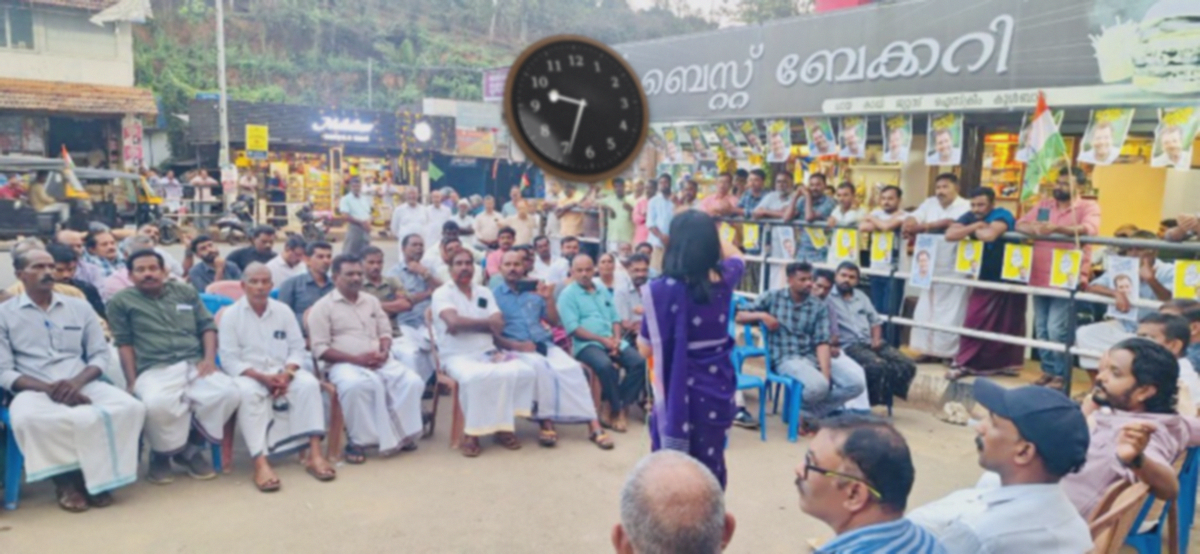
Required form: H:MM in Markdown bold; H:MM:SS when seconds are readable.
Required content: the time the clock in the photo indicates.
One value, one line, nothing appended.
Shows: **9:34**
